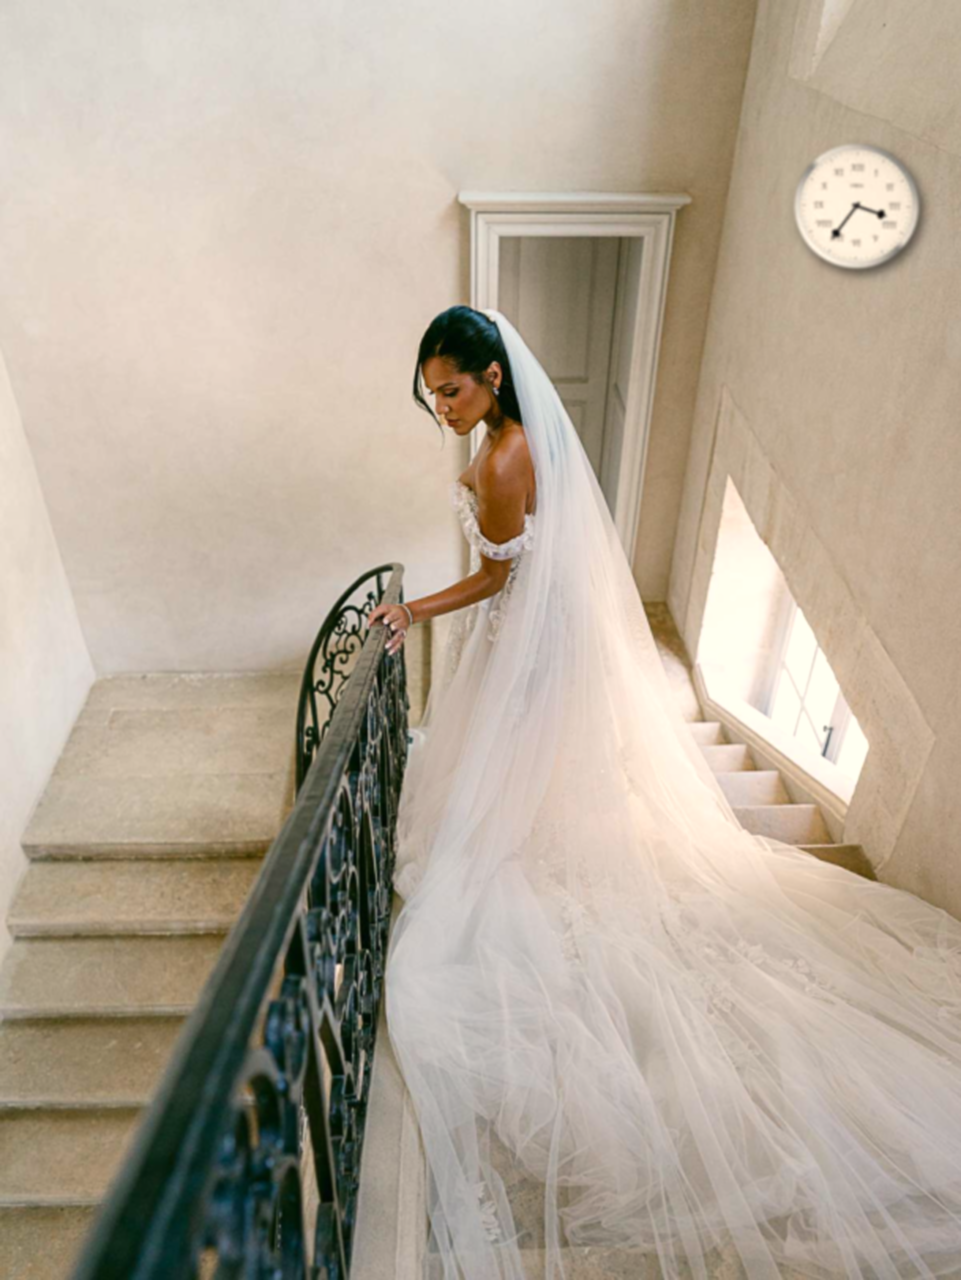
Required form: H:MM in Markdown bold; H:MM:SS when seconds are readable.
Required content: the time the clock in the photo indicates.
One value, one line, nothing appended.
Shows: **3:36**
